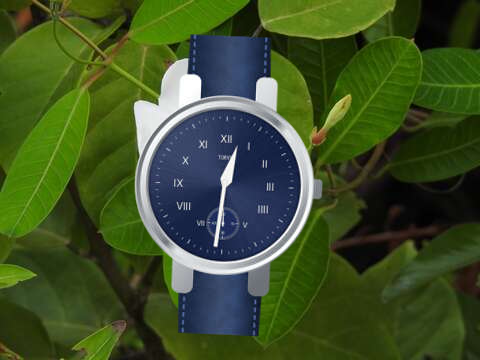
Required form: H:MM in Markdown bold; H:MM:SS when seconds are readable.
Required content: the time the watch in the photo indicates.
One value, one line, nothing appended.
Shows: **12:31**
